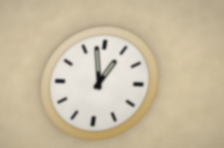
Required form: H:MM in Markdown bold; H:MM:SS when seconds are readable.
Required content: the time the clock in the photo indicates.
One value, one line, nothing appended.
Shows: **12:58**
